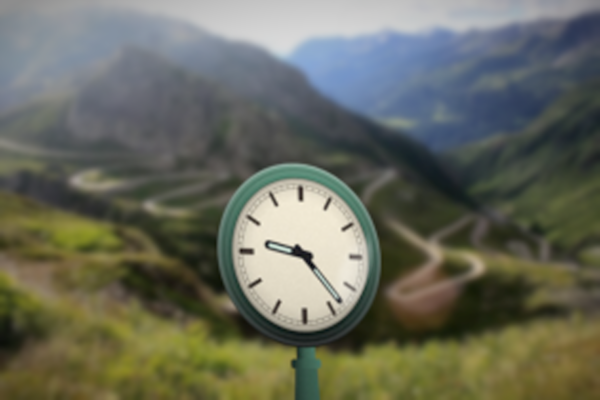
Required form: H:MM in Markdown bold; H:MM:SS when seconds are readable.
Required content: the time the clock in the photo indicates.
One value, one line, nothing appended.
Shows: **9:23**
